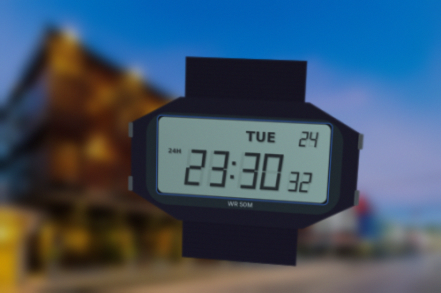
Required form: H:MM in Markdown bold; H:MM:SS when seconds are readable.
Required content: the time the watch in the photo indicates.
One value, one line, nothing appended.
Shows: **23:30:32**
